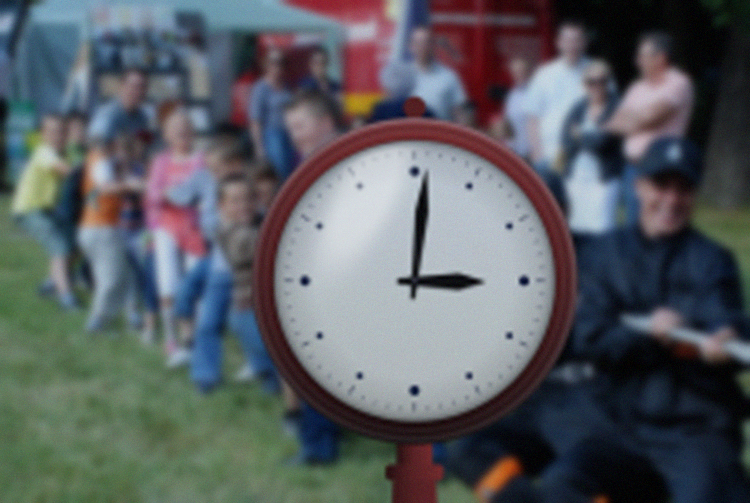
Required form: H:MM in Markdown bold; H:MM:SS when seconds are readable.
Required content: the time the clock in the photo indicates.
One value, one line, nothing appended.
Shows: **3:01**
